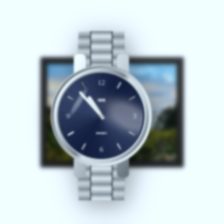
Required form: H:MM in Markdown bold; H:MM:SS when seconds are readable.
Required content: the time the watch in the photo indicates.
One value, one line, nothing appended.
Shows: **10:53**
